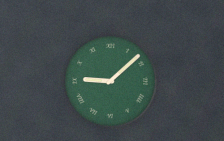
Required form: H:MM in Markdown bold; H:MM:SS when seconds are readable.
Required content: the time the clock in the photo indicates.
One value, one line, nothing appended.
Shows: **9:08**
